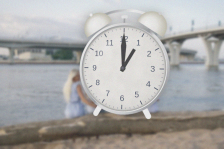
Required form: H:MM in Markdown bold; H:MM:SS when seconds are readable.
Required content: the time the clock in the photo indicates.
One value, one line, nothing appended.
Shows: **1:00**
